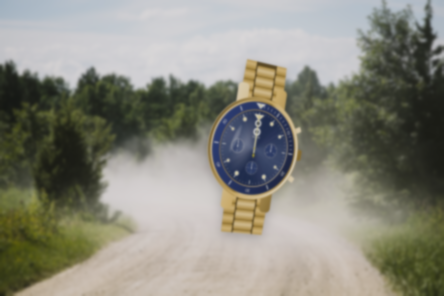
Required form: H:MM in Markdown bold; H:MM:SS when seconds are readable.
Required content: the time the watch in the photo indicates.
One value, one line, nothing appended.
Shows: **12:00**
